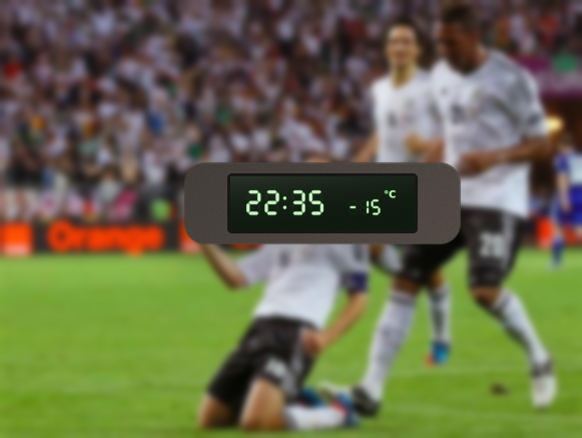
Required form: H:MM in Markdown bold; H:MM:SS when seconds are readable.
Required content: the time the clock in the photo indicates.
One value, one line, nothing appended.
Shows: **22:35**
